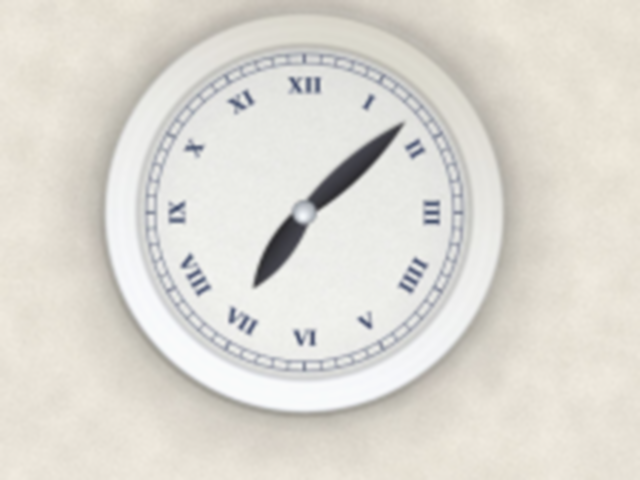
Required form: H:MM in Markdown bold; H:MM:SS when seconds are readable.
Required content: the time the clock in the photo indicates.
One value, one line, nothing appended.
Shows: **7:08**
